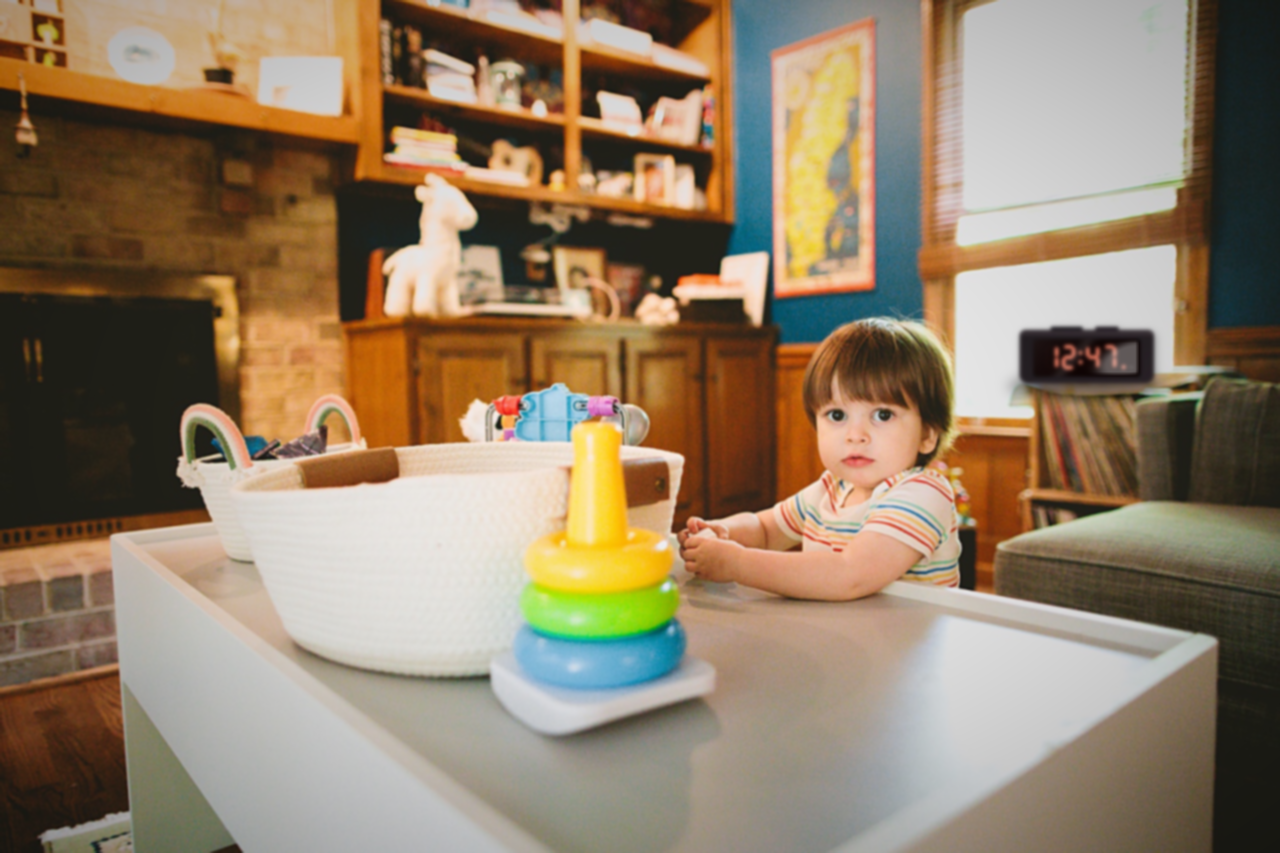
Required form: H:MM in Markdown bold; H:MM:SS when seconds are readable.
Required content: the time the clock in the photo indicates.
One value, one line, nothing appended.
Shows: **12:47**
